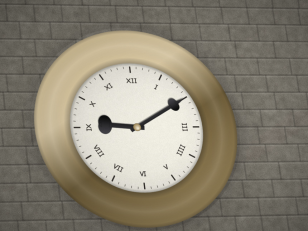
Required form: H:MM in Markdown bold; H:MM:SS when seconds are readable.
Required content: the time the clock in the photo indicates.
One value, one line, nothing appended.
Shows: **9:10**
